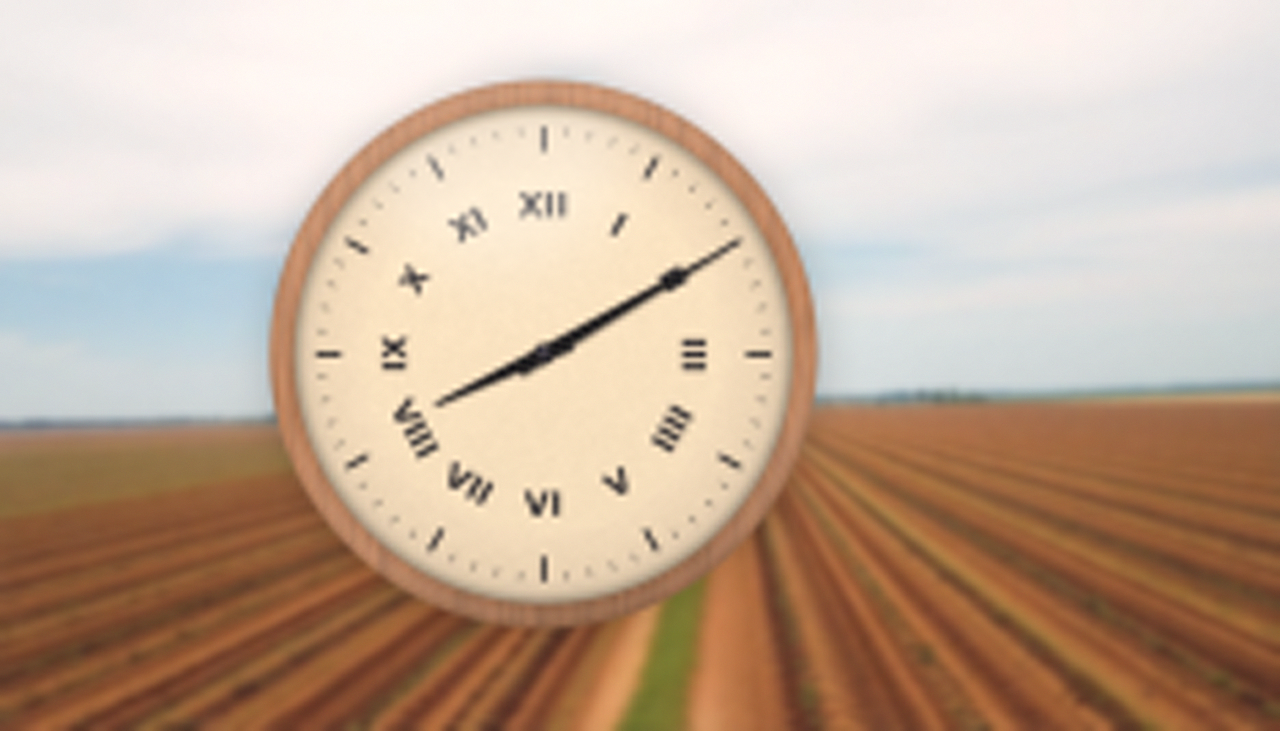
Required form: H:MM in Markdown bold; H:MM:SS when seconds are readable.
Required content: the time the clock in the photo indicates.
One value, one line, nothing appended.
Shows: **8:10**
